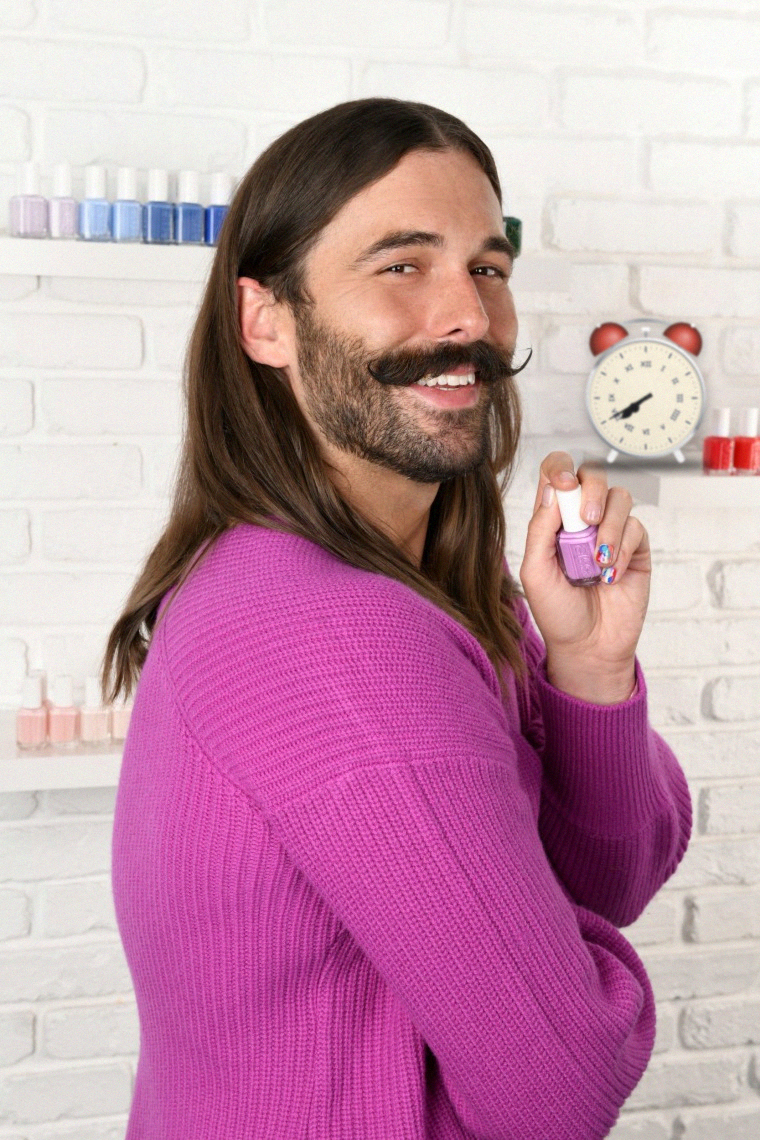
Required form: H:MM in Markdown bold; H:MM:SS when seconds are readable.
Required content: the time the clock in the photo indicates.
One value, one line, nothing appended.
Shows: **7:40**
